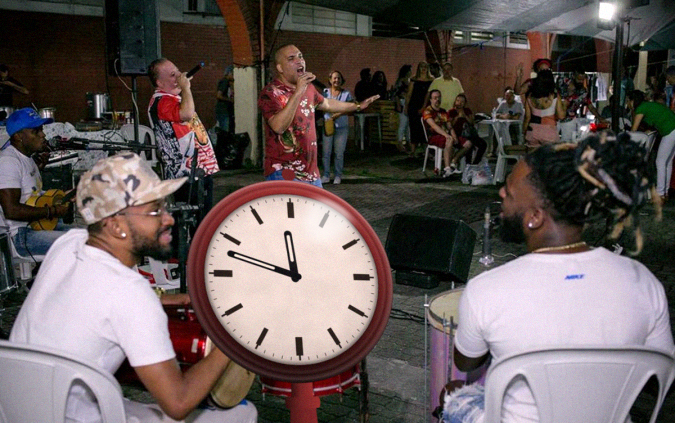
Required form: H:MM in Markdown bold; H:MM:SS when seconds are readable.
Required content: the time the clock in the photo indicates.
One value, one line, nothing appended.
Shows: **11:48**
